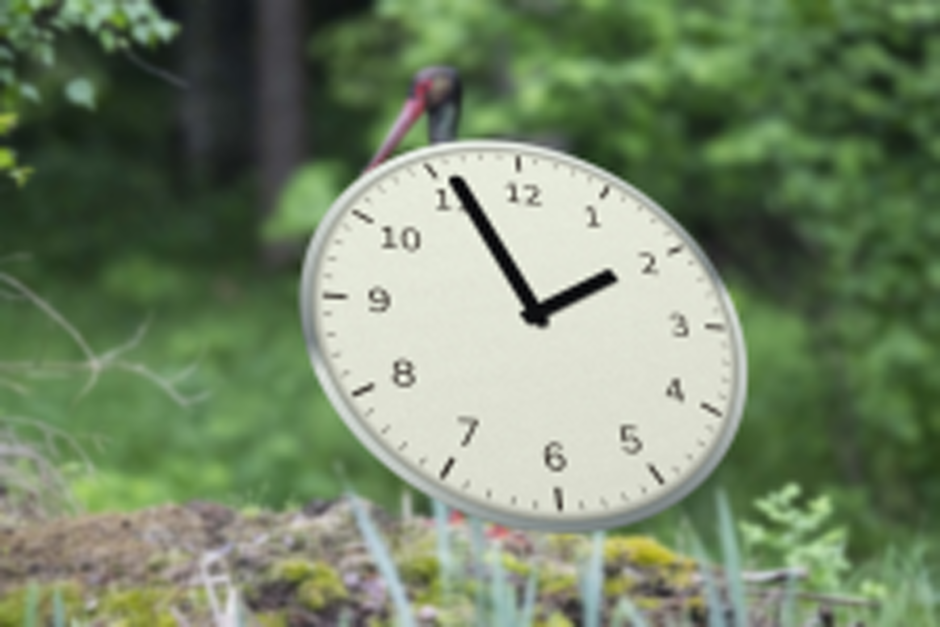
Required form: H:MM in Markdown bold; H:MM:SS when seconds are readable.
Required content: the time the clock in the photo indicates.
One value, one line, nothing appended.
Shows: **1:56**
